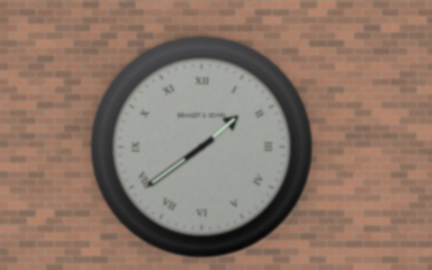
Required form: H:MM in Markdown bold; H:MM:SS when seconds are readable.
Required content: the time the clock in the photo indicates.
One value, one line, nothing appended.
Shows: **1:39**
